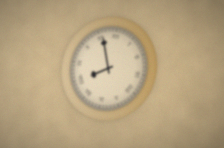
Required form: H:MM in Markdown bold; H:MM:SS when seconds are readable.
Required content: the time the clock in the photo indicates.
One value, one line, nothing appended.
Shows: **7:56**
